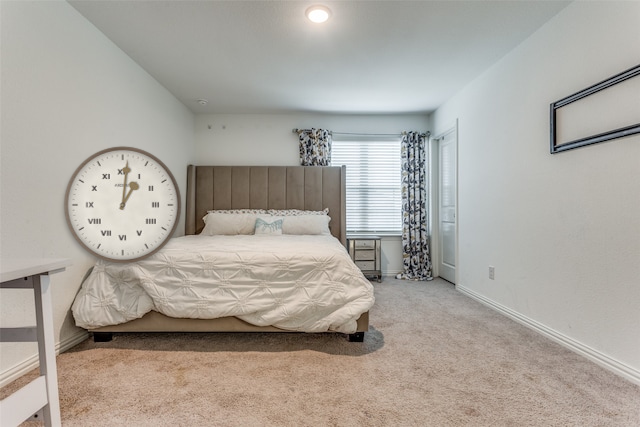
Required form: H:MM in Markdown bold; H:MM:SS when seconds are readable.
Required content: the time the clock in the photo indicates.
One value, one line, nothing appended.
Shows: **1:01**
